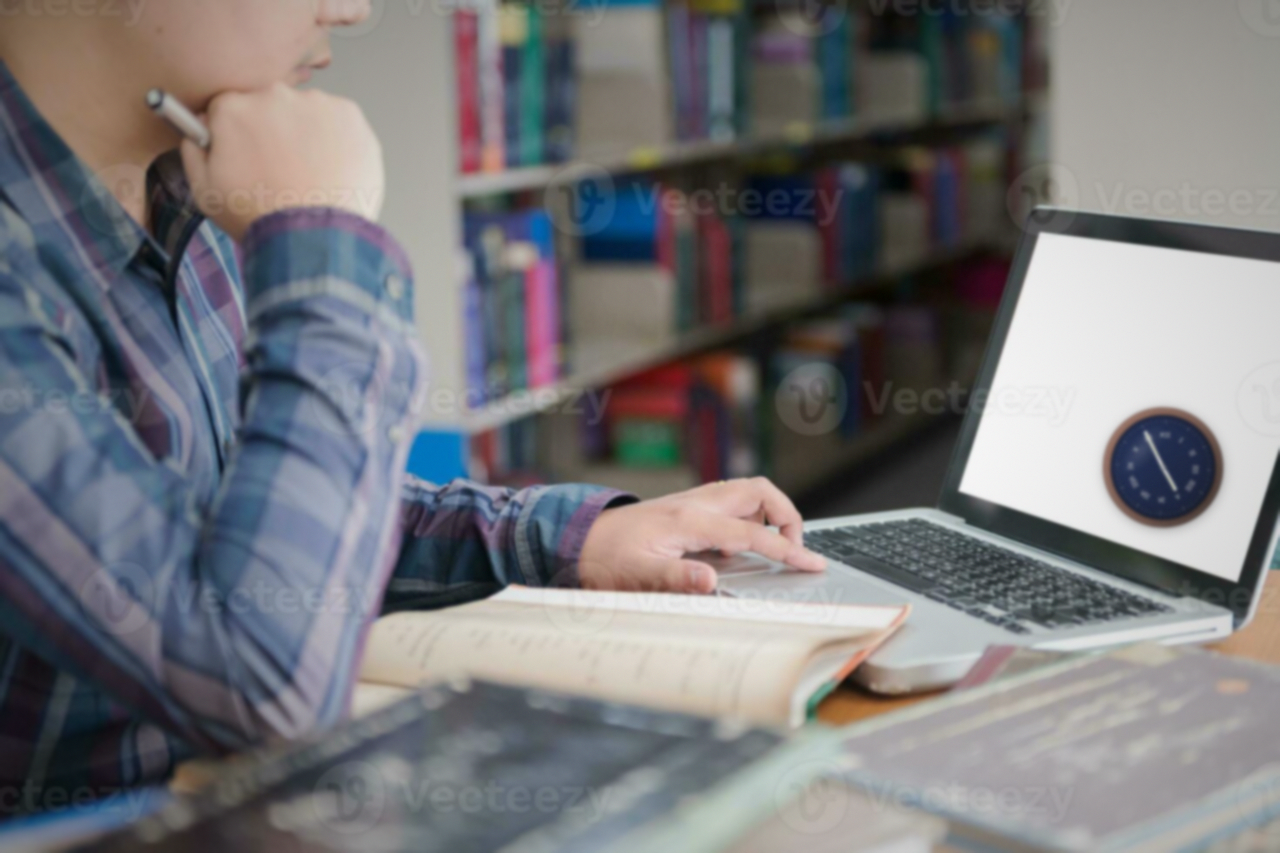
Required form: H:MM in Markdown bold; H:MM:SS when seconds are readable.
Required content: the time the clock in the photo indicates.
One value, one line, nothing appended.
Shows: **4:55**
